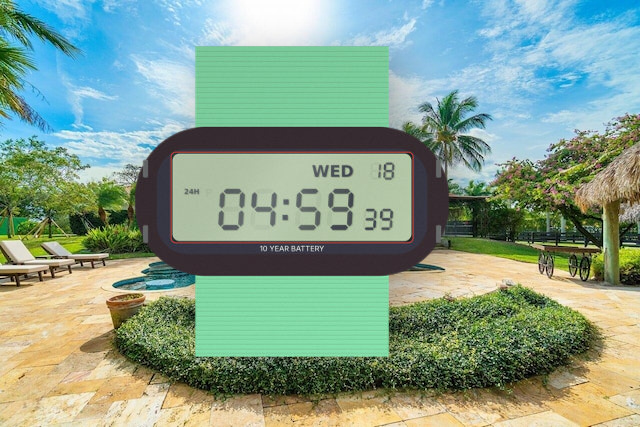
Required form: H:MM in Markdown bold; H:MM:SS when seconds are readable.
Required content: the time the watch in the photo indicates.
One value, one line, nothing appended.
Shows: **4:59:39**
